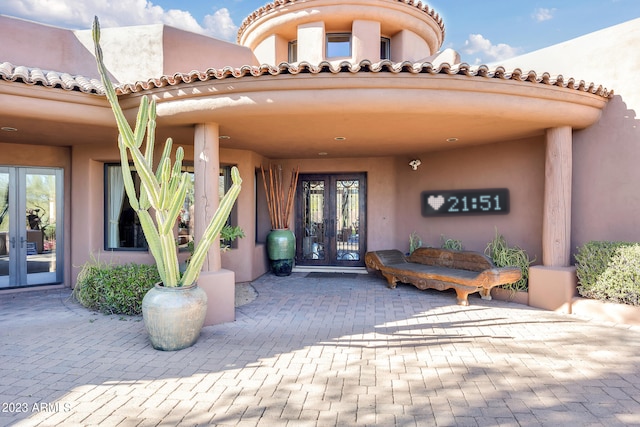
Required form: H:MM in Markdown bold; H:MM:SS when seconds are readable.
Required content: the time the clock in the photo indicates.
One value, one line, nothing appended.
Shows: **21:51**
